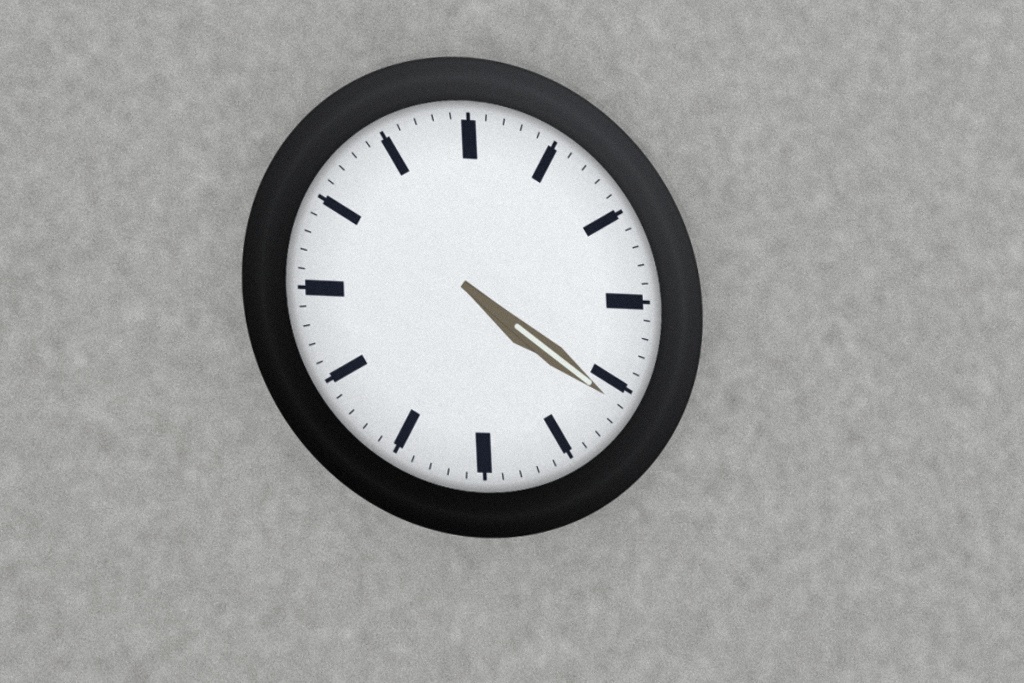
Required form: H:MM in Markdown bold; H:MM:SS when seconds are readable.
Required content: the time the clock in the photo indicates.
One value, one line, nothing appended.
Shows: **4:21**
